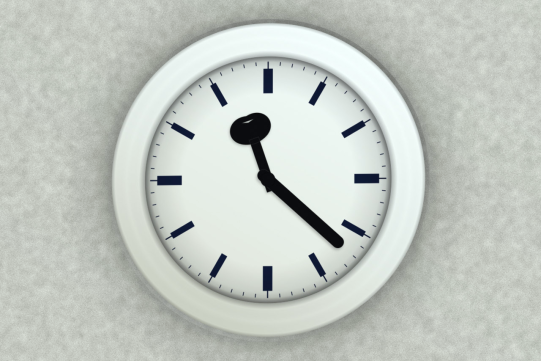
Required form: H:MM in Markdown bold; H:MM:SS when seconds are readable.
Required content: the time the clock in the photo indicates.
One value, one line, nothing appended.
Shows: **11:22**
